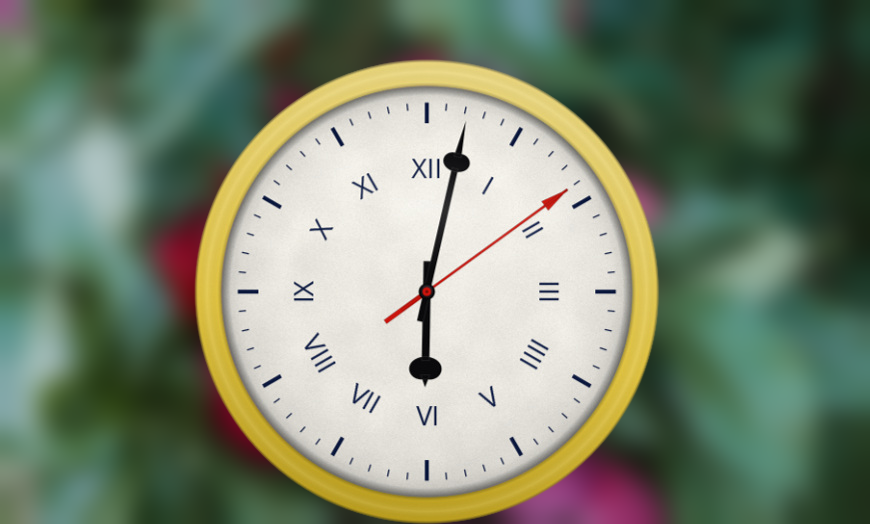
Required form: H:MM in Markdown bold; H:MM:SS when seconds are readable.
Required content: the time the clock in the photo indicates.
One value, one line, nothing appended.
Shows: **6:02:09**
